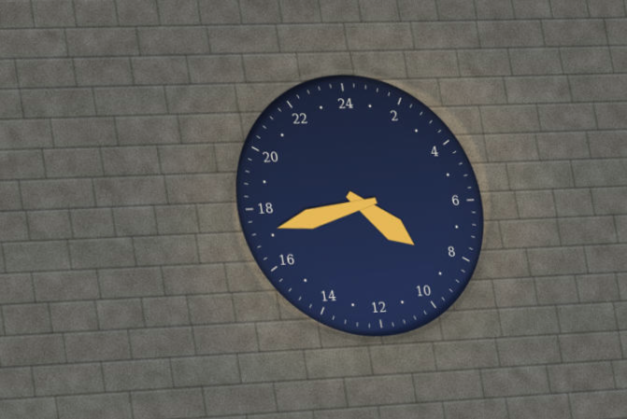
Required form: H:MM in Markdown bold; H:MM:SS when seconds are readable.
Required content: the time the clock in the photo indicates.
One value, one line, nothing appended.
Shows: **8:43**
